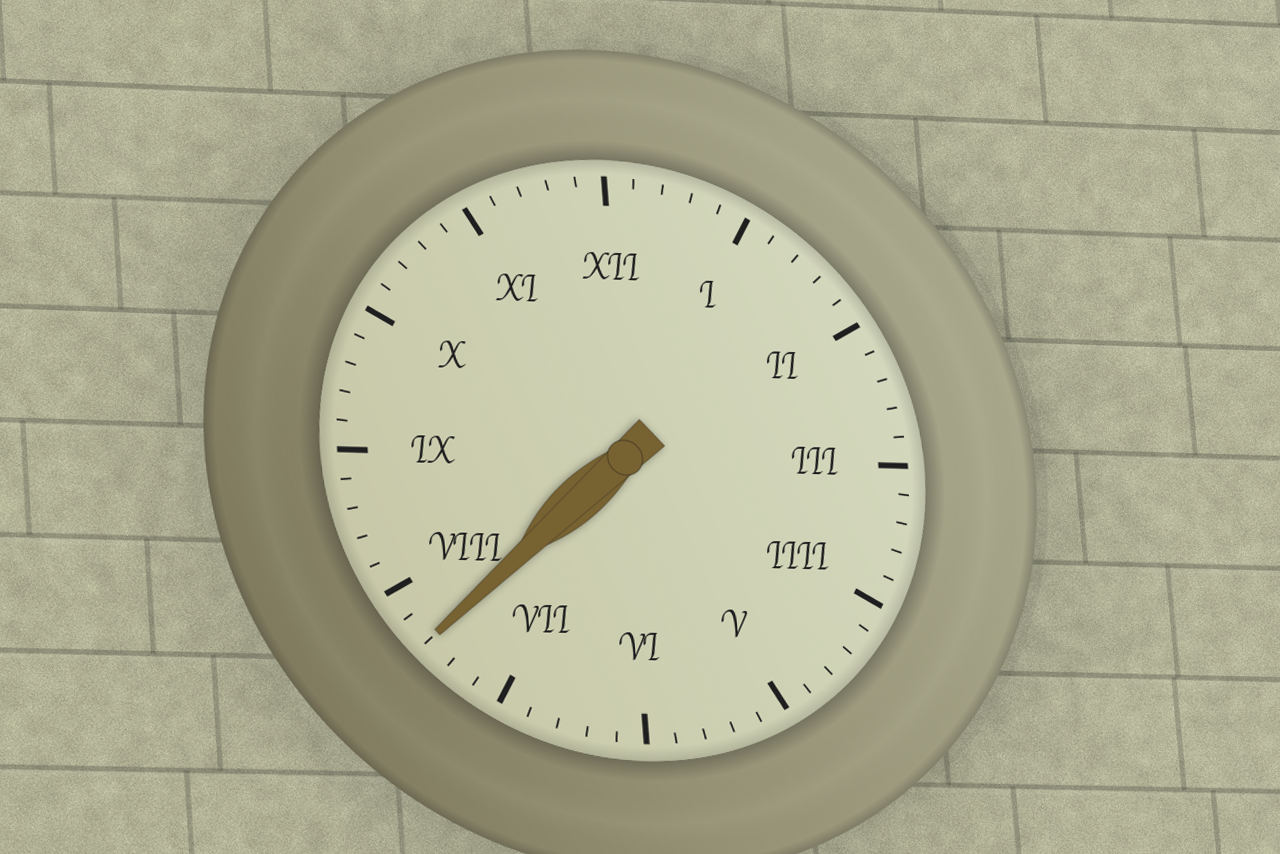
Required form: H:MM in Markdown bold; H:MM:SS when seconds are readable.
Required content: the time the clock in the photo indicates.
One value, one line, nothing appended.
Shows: **7:38**
